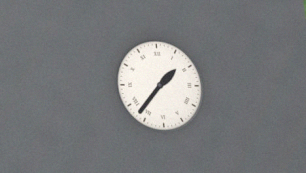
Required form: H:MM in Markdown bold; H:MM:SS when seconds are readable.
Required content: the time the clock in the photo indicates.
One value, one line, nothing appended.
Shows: **1:37**
